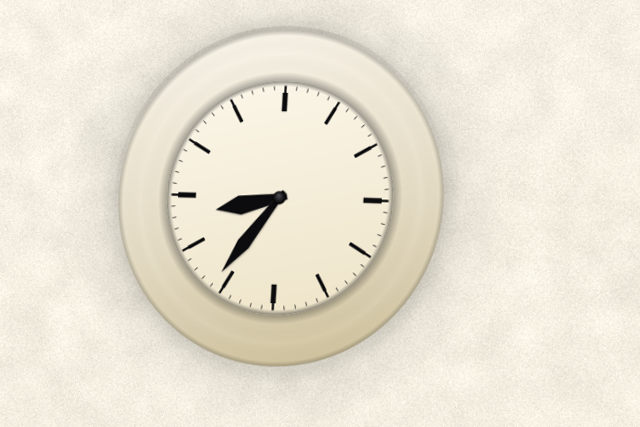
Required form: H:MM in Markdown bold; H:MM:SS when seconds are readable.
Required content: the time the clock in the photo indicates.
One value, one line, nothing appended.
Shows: **8:36**
